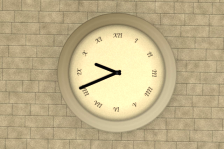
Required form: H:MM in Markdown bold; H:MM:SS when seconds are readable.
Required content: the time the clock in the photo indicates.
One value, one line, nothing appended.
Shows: **9:41**
